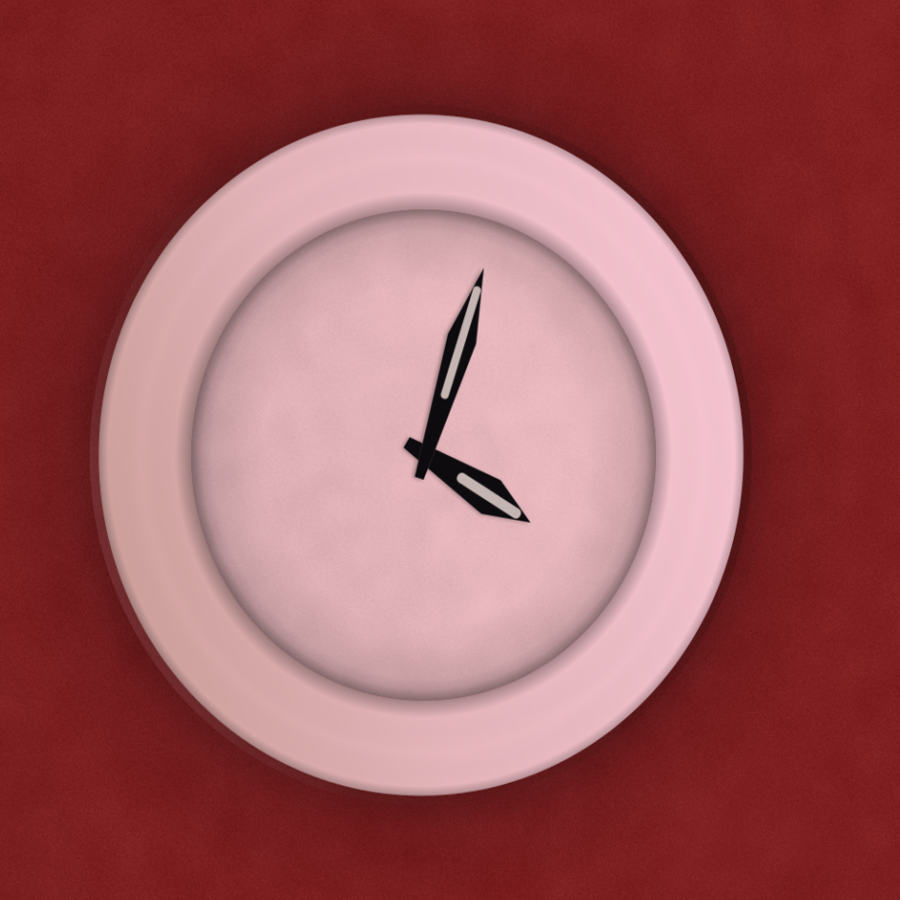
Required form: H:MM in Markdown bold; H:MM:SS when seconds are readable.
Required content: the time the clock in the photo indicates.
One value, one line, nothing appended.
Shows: **4:03**
